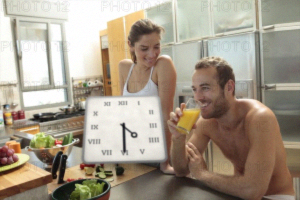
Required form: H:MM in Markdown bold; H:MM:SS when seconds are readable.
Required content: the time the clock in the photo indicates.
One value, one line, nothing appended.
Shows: **4:30**
